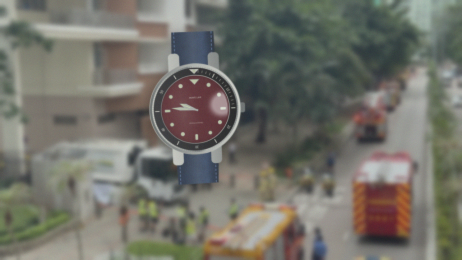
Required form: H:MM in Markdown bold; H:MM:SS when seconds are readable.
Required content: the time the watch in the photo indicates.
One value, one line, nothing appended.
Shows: **9:46**
